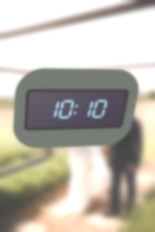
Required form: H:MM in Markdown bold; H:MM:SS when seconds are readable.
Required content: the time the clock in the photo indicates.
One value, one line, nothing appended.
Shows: **10:10**
